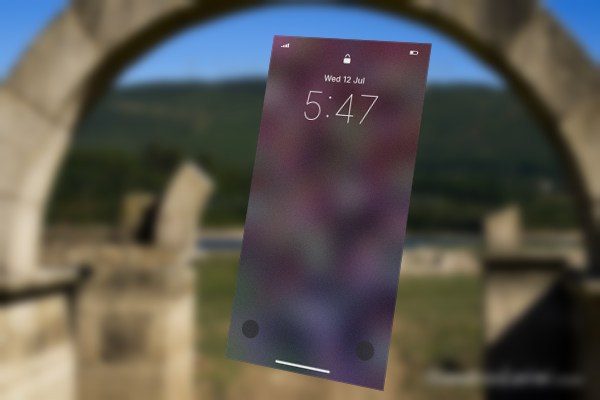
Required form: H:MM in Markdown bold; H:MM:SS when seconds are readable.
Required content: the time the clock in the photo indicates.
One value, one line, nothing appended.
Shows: **5:47**
